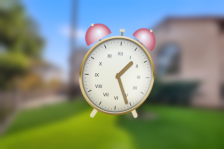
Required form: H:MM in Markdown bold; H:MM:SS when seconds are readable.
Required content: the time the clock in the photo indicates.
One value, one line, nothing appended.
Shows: **1:26**
